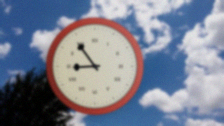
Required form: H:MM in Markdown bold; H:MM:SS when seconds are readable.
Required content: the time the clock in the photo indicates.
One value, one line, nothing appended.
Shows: **8:54**
